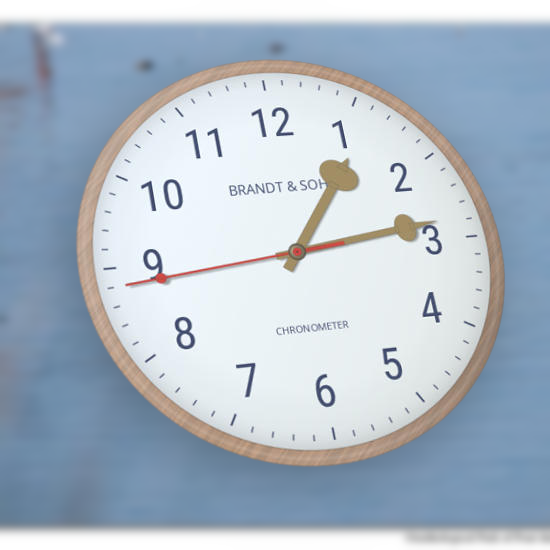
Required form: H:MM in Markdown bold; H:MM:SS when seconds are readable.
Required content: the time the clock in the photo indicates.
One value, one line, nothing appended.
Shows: **1:13:44**
